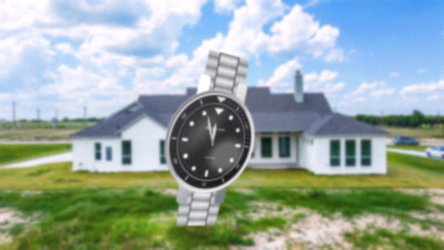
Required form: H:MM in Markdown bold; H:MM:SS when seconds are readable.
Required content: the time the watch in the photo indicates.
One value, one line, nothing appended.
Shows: **11:56**
